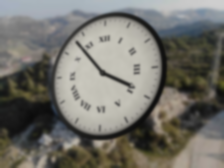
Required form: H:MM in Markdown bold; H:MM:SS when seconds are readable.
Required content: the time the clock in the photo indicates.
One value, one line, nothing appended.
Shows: **3:53**
